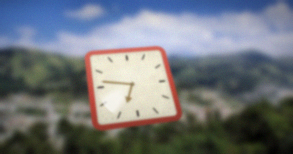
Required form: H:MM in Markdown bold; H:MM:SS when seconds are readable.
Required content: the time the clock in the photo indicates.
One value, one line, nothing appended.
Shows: **6:47**
